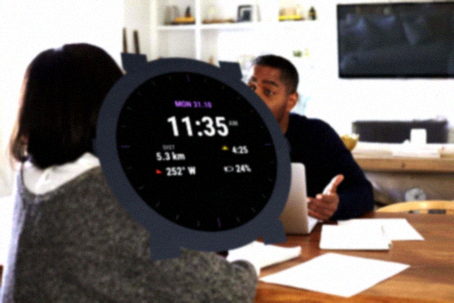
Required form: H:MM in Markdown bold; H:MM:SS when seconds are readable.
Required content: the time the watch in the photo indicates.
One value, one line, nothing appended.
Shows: **11:35**
